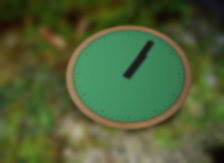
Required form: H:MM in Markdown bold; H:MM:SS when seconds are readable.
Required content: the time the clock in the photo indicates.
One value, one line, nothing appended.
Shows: **1:05**
